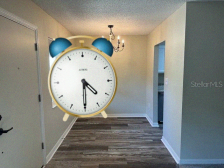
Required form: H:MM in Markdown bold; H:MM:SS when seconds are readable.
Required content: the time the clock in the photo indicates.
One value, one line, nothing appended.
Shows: **4:30**
